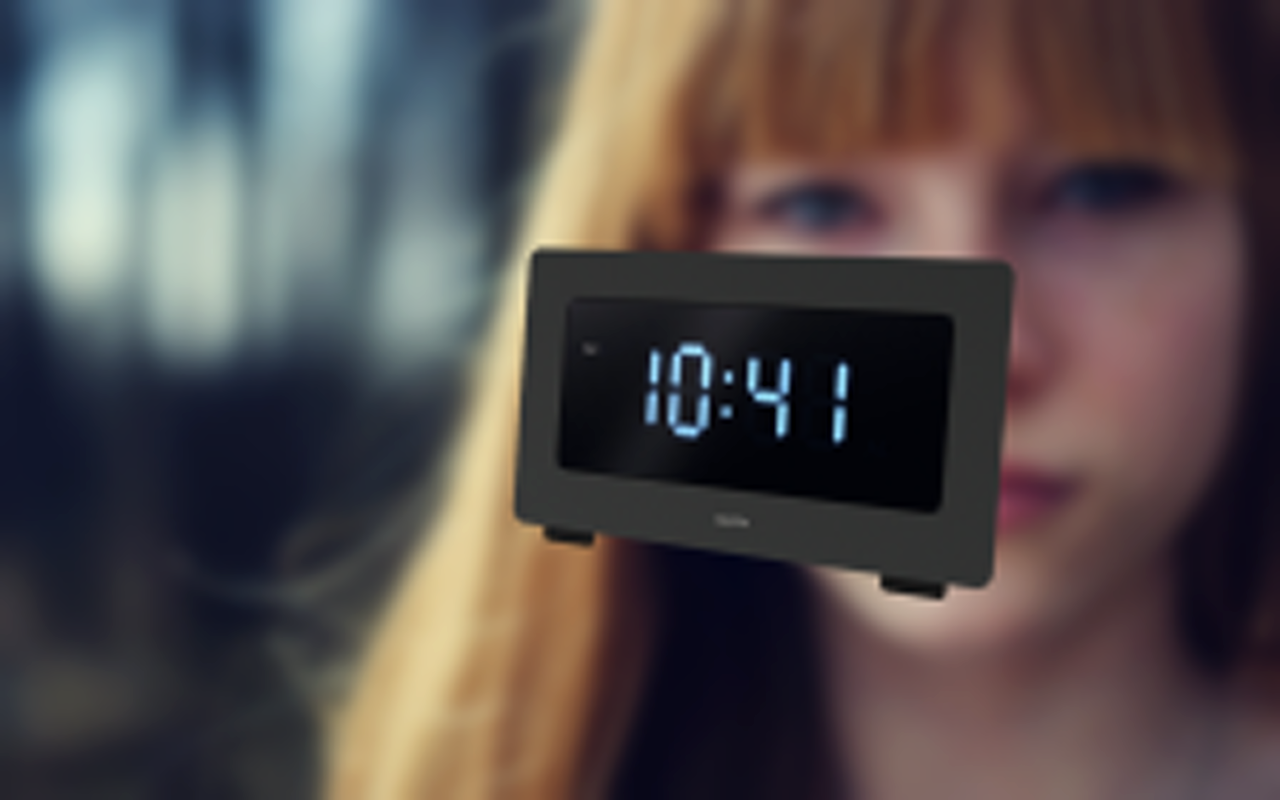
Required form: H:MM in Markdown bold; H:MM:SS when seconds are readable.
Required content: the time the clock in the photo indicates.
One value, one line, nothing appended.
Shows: **10:41**
